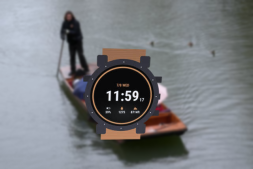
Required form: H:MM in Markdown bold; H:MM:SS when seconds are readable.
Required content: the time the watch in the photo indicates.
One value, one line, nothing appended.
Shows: **11:59**
